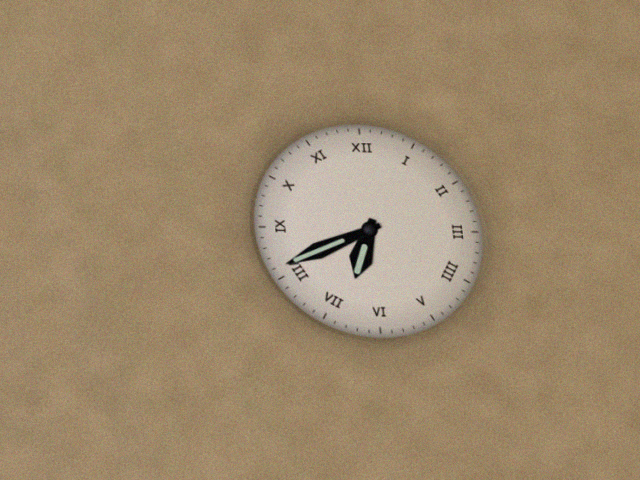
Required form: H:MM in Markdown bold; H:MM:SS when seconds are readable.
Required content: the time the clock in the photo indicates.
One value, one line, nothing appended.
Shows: **6:41**
